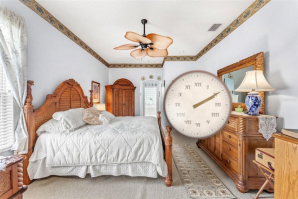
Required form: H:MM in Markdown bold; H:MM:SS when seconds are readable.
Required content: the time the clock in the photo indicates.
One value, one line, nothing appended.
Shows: **2:10**
